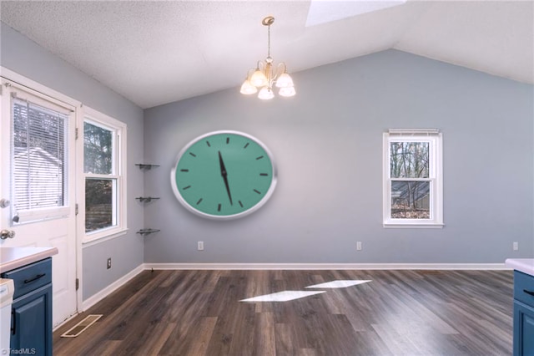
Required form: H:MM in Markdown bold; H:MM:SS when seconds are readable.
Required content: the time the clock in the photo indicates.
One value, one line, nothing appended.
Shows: **11:27**
